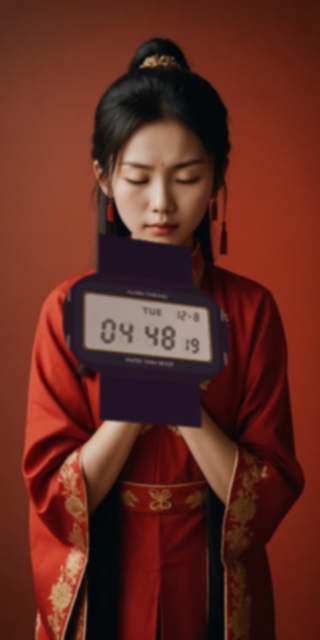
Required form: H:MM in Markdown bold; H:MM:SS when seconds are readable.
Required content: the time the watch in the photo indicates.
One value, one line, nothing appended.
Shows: **4:48:19**
